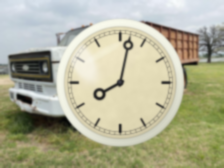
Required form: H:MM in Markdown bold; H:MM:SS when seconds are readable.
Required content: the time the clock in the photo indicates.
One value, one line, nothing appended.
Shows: **8:02**
